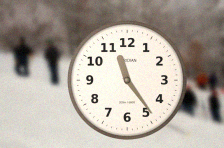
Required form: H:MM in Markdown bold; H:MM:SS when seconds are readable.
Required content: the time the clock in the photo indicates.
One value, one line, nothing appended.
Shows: **11:24**
